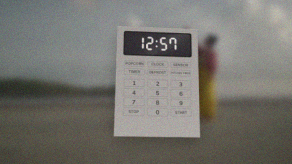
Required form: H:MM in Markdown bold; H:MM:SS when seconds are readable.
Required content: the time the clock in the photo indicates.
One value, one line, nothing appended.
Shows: **12:57**
